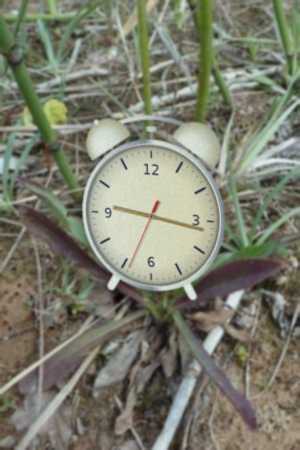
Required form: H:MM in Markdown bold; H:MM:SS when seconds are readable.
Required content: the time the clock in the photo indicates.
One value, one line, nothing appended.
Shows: **9:16:34**
